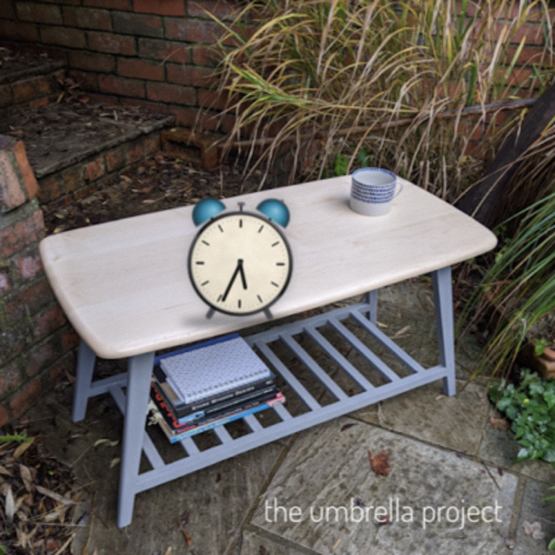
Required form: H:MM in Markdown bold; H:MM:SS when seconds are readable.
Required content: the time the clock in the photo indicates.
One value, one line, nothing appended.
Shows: **5:34**
